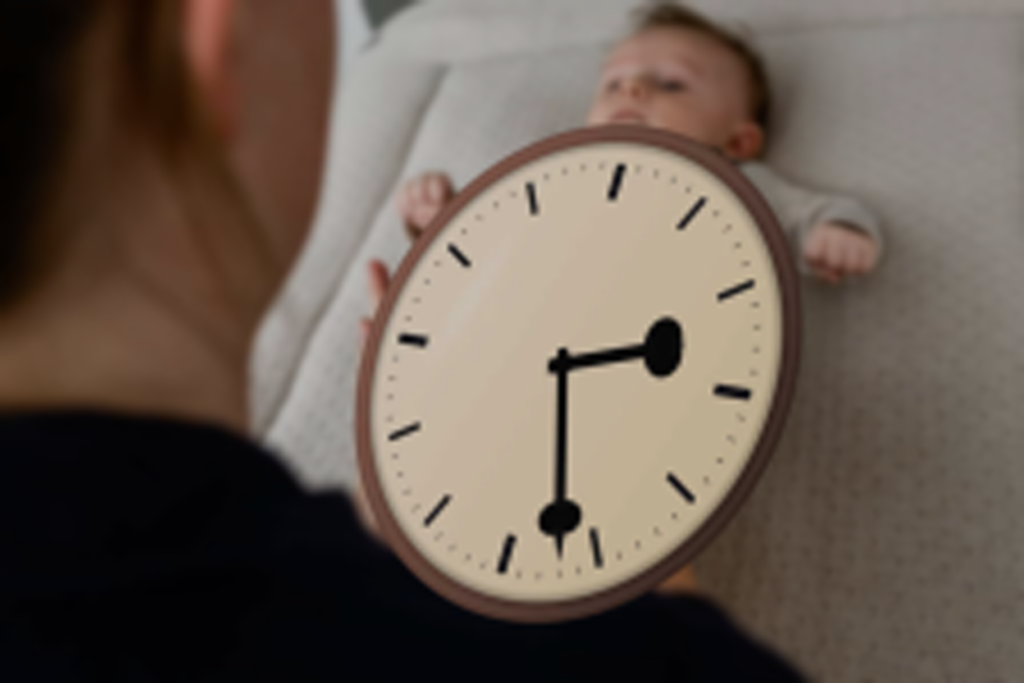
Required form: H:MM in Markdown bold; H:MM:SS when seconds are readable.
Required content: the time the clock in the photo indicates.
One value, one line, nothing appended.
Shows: **2:27**
